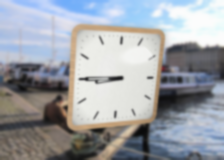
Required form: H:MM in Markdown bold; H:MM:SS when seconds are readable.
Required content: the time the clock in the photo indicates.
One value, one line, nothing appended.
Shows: **8:45**
